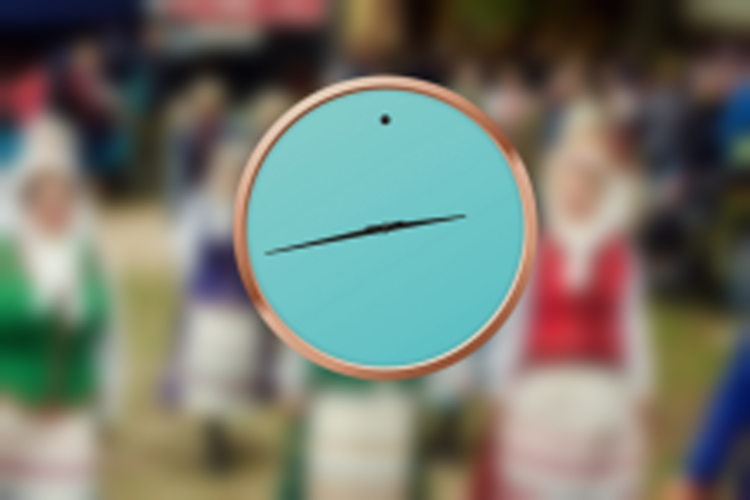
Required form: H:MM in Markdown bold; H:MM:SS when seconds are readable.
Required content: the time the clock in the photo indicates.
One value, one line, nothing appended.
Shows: **2:43**
